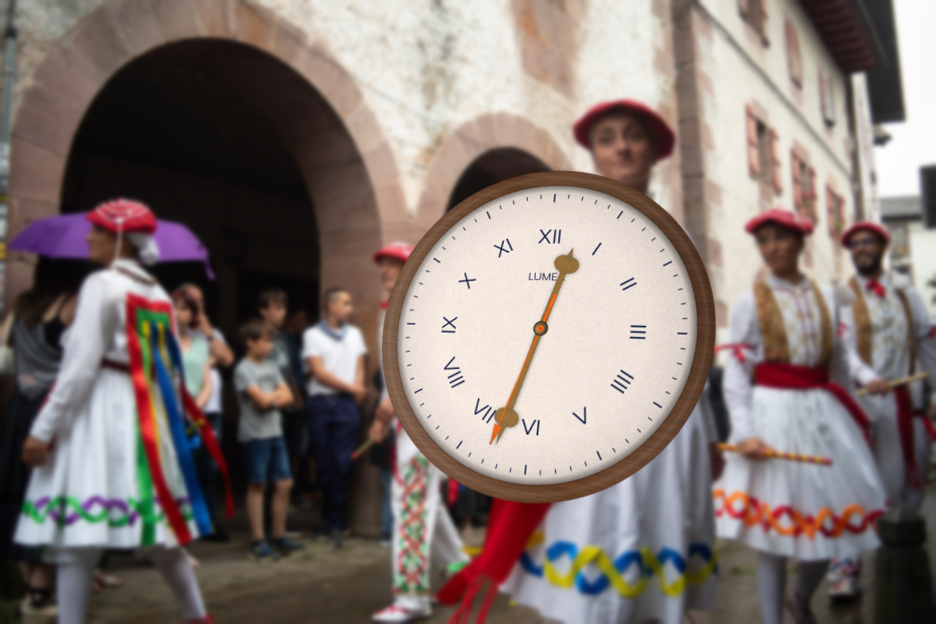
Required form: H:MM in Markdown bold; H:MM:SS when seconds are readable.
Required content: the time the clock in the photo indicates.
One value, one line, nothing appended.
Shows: **12:32:33**
